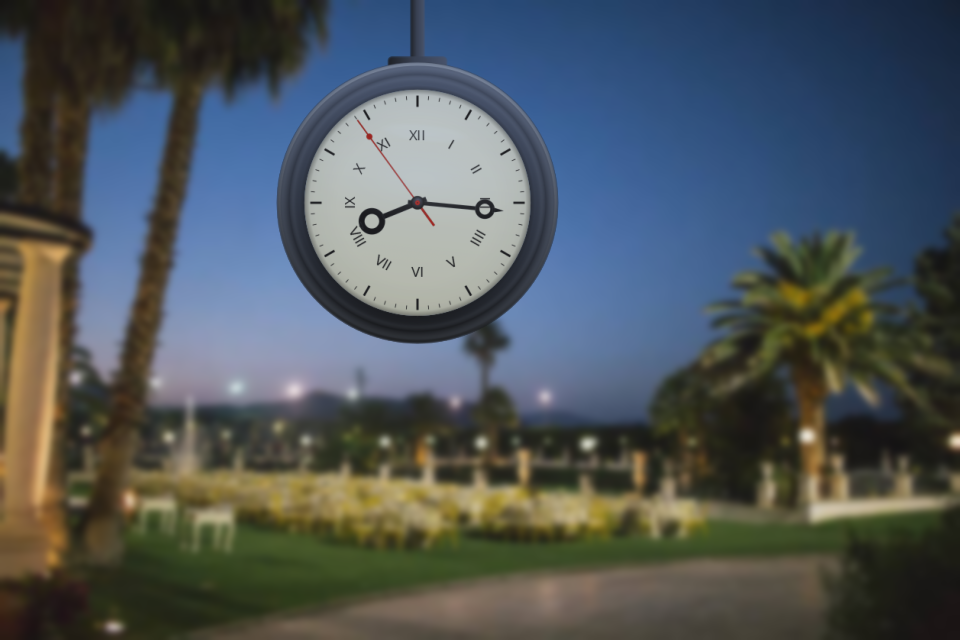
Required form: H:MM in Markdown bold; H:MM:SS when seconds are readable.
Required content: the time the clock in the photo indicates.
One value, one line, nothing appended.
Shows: **8:15:54**
